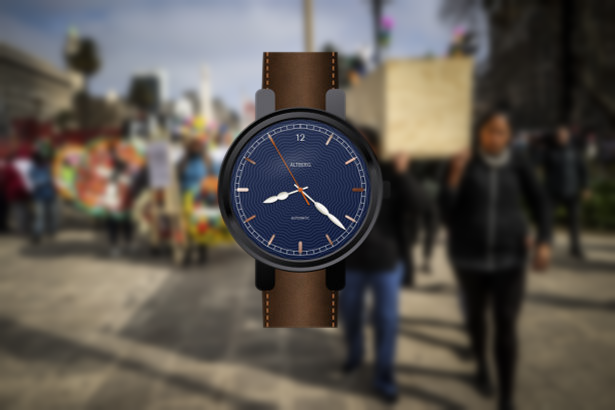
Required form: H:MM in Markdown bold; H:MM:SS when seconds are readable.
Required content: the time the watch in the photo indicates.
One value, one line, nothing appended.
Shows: **8:21:55**
